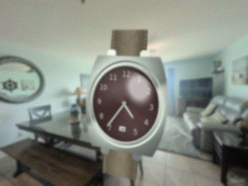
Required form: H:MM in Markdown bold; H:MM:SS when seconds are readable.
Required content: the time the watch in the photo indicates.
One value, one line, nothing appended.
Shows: **4:36**
